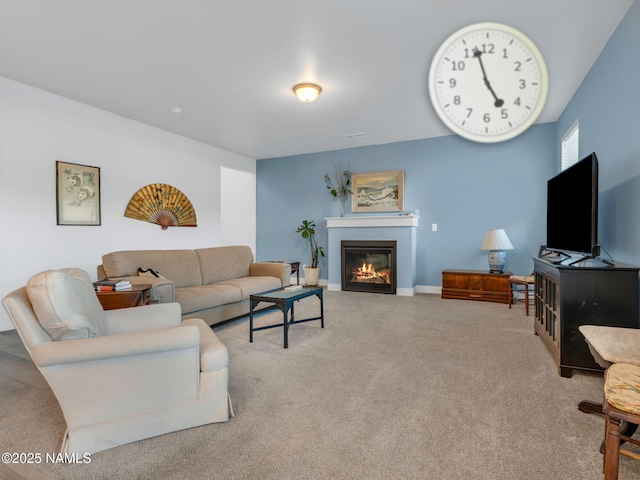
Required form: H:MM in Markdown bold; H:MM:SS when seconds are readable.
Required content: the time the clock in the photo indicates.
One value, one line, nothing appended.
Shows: **4:57**
